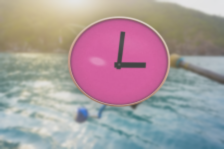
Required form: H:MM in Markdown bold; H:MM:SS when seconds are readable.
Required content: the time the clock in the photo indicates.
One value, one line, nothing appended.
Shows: **3:01**
